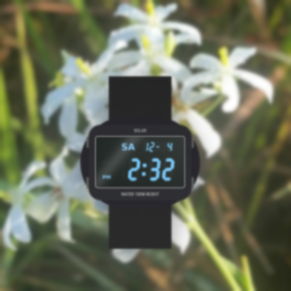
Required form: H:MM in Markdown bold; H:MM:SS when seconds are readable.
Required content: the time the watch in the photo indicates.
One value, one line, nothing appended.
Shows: **2:32**
